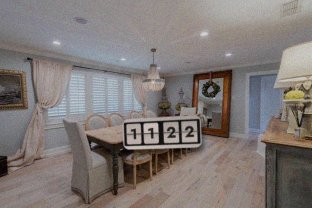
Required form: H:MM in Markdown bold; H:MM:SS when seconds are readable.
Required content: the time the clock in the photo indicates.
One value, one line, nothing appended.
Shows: **11:22**
